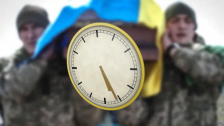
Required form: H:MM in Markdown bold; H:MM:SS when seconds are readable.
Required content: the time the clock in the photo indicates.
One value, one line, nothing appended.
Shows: **5:26**
